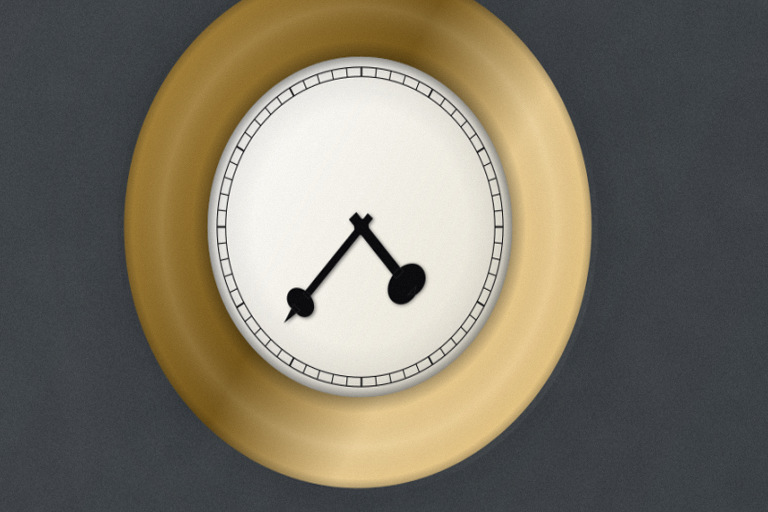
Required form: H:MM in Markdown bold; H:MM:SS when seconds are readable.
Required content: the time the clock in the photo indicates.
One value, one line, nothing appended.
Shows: **4:37**
